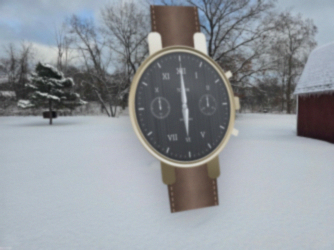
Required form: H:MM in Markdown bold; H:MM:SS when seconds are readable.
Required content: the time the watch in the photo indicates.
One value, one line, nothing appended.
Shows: **6:00**
